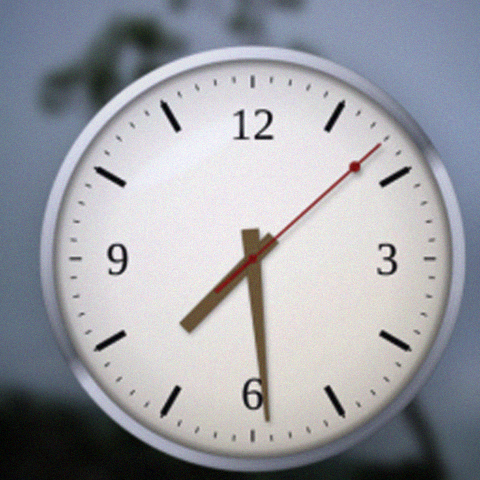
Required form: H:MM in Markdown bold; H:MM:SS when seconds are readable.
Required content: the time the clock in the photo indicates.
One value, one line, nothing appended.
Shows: **7:29:08**
